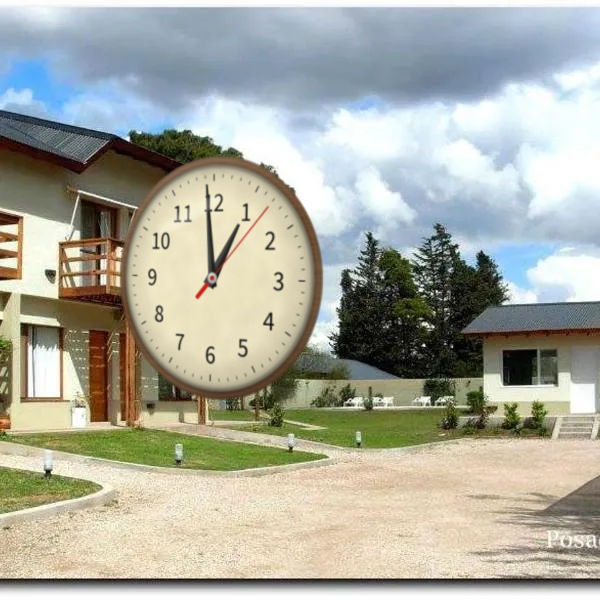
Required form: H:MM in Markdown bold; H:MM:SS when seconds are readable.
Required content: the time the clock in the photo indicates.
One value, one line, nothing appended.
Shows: **12:59:07**
